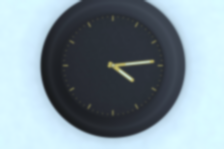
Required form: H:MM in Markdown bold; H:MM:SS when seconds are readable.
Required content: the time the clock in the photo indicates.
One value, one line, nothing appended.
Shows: **4:14**
